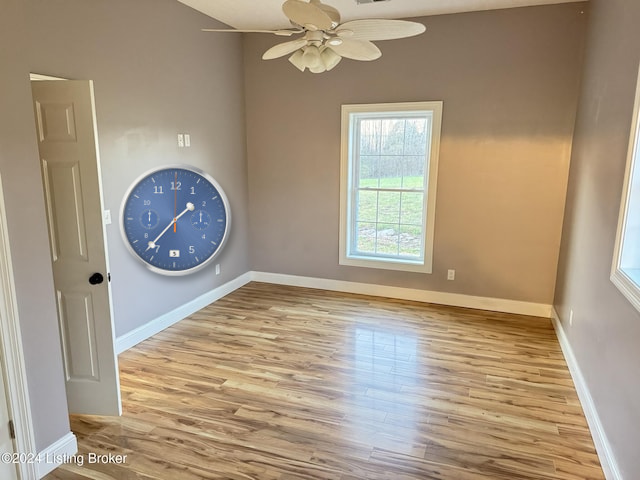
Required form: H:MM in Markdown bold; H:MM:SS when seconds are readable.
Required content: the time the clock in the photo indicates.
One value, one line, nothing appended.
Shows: **1:37**
